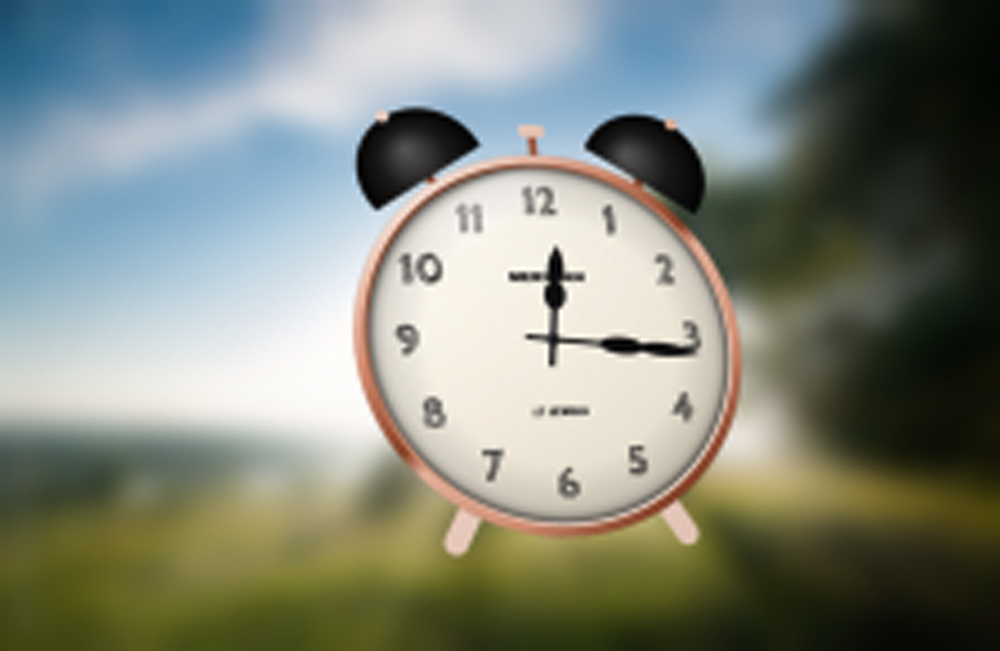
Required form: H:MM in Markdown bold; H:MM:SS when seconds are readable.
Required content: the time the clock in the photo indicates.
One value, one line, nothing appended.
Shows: **12:16**
